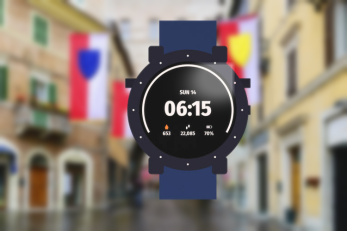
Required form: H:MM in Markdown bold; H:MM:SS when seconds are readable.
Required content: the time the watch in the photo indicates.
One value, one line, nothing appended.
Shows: **6:15**
